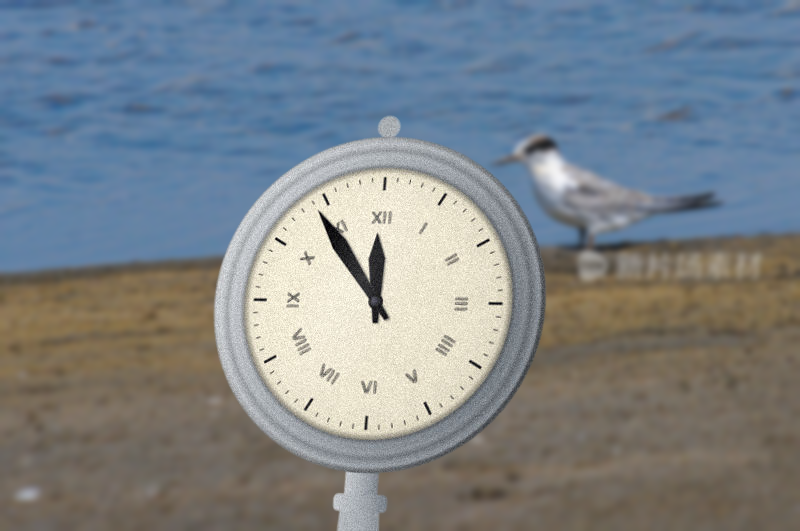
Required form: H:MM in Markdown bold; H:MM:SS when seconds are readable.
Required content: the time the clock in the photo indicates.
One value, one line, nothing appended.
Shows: **11:54**
